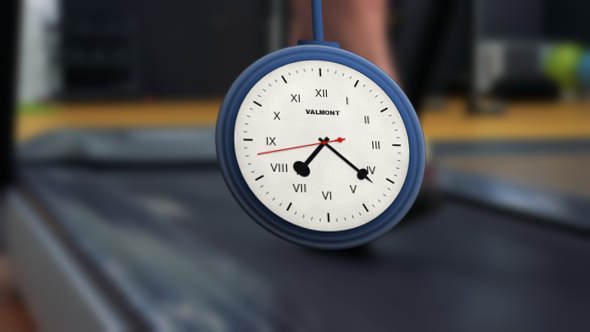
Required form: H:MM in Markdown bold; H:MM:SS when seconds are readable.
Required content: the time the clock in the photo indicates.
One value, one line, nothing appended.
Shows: **7:21:43**
